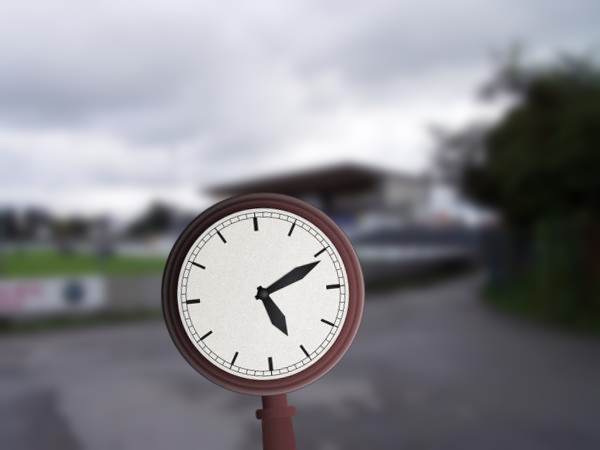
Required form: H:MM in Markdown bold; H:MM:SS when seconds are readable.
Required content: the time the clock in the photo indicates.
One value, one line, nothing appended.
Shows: **5:11**
